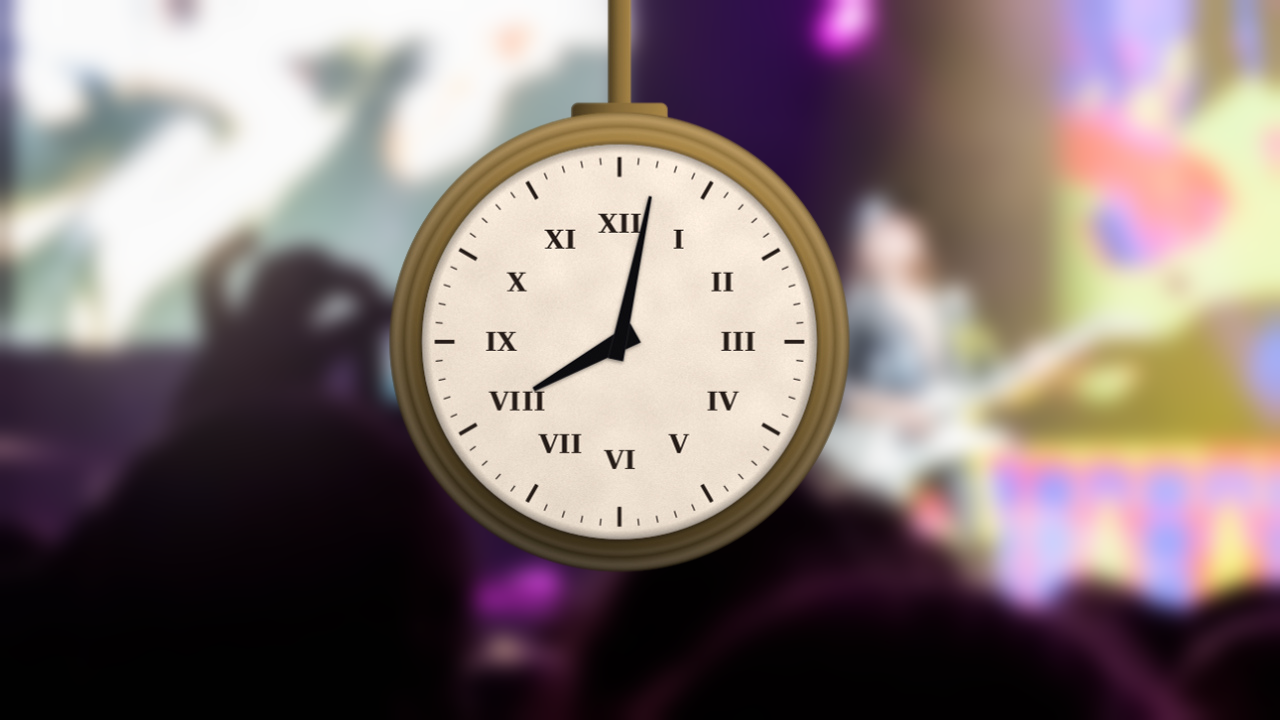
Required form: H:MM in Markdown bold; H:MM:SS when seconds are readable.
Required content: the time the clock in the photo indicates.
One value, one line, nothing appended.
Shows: **8:02**
